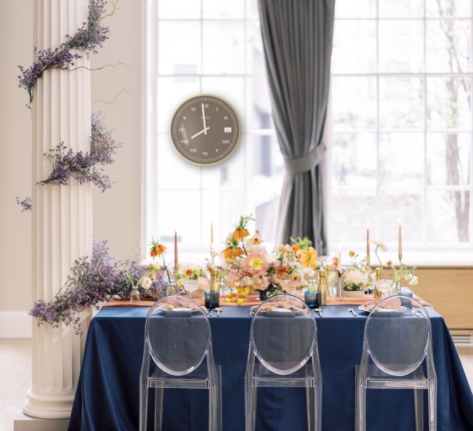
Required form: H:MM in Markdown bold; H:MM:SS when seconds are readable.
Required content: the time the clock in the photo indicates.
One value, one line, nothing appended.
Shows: **7:59**
